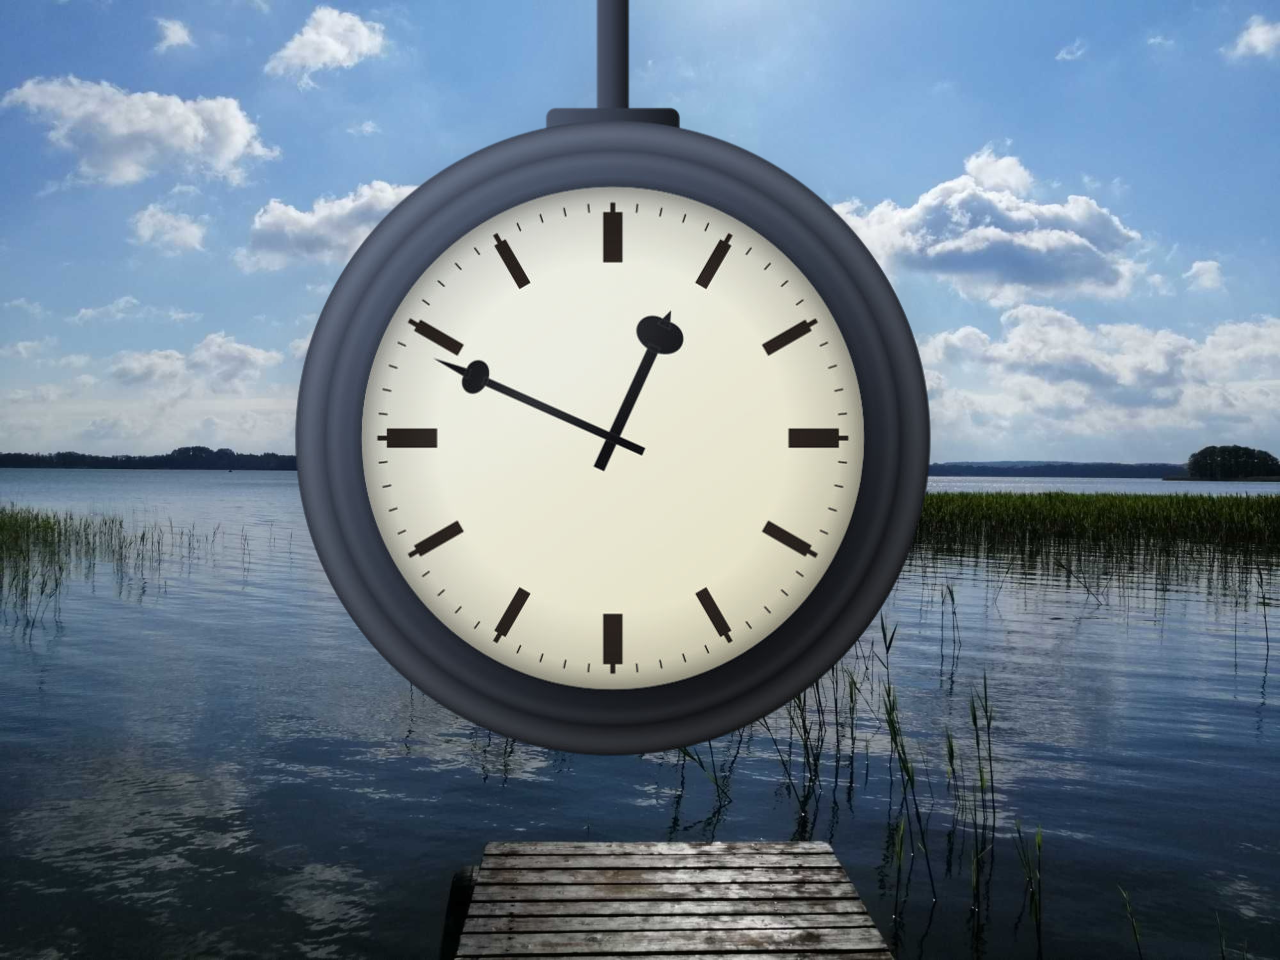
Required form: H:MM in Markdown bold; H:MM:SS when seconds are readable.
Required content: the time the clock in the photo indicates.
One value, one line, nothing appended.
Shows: **12:49**
